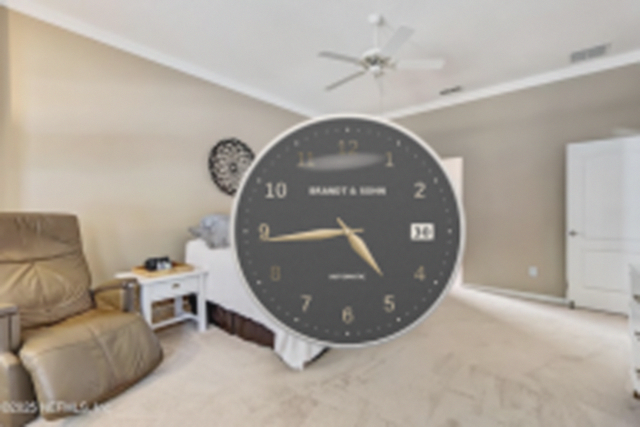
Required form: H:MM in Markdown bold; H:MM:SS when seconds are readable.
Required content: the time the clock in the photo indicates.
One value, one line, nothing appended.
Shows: **4:44**
